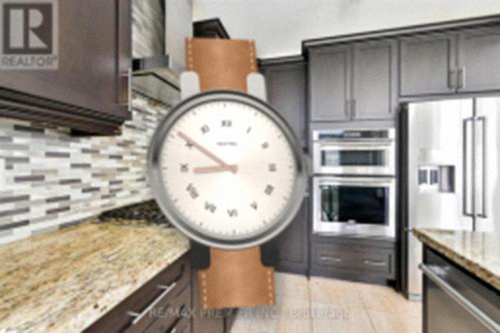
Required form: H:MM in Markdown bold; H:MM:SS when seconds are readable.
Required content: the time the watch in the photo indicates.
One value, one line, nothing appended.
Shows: **8:51**
